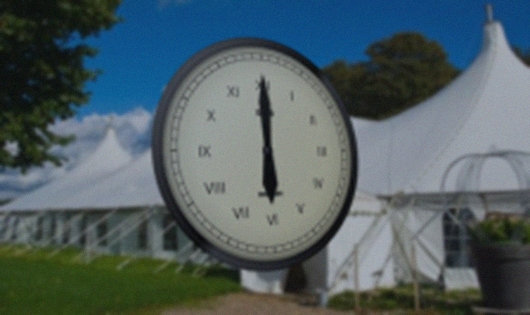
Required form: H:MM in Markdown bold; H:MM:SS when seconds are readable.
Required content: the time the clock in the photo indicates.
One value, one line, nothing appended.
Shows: **6:00**
